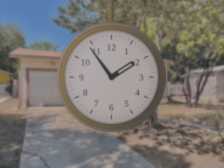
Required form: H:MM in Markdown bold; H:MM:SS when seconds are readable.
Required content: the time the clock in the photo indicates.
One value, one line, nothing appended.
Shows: **1:54**
